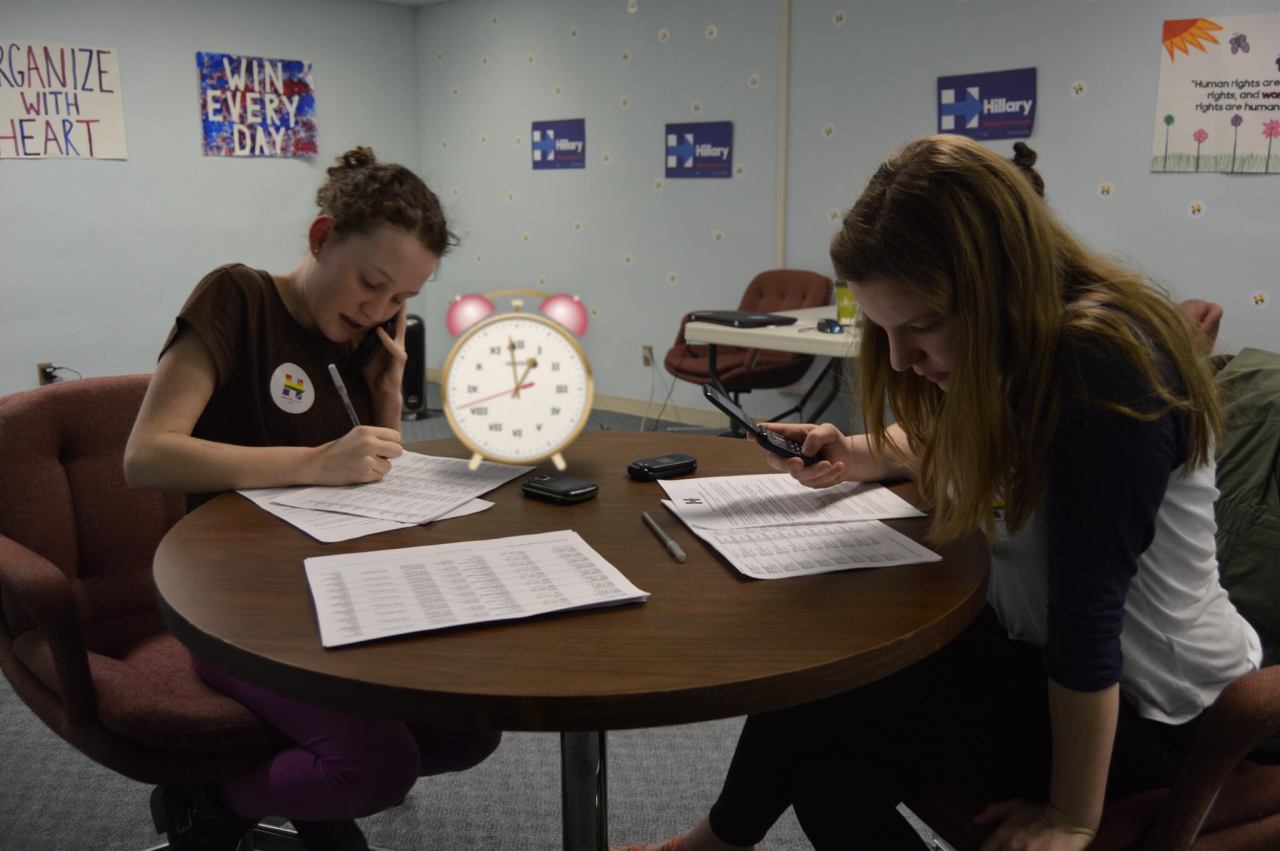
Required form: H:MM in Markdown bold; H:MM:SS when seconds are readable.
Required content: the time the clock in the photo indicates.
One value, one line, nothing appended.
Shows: **12:58:42**
